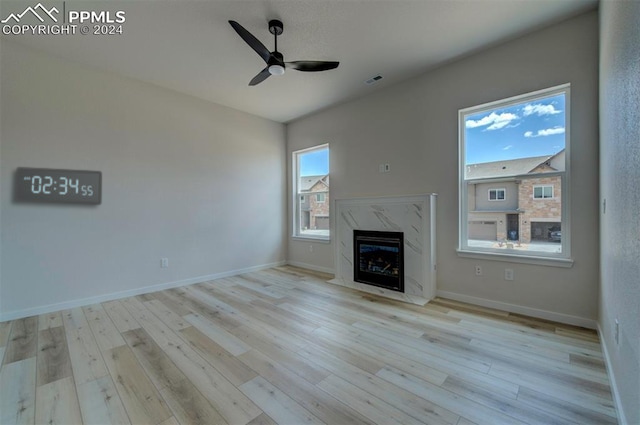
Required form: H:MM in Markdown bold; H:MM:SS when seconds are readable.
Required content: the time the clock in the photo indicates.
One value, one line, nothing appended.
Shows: **2:34:55**
